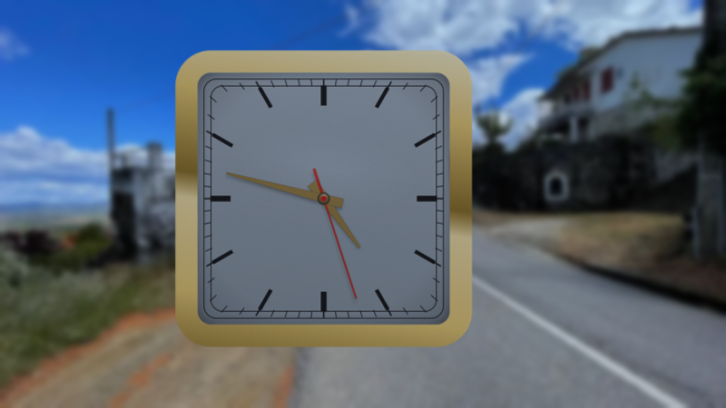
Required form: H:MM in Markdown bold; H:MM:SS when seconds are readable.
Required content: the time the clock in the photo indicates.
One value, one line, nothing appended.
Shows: **4:47:27**
